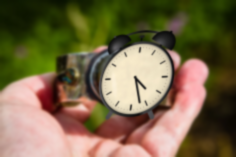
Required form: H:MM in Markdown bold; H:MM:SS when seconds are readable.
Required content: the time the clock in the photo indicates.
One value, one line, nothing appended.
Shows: **4:27**
